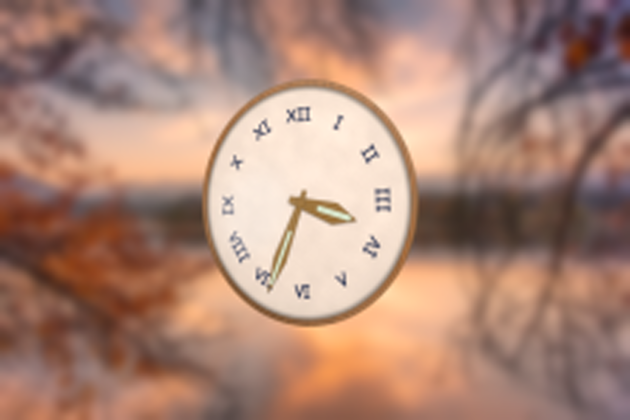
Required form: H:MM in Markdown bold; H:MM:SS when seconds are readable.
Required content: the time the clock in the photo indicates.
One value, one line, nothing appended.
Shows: **3:34**
